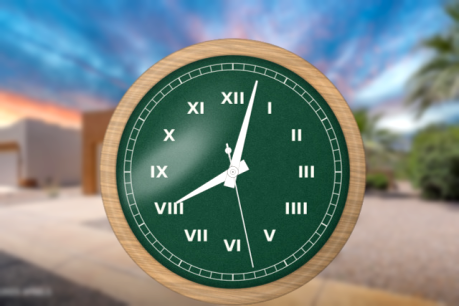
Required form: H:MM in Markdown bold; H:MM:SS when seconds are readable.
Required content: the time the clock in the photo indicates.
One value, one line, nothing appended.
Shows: **8:02:28**
